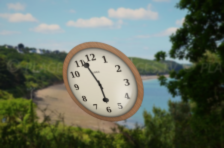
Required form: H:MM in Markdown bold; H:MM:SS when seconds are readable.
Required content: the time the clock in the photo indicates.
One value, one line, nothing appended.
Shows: **5:57**
